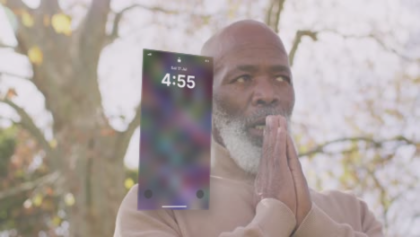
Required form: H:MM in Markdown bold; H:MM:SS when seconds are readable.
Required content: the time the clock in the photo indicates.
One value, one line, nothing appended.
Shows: **4:55**
